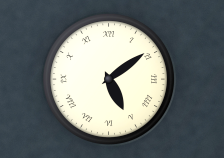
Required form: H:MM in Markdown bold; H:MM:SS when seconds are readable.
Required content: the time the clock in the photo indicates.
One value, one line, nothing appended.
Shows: **5:09**
